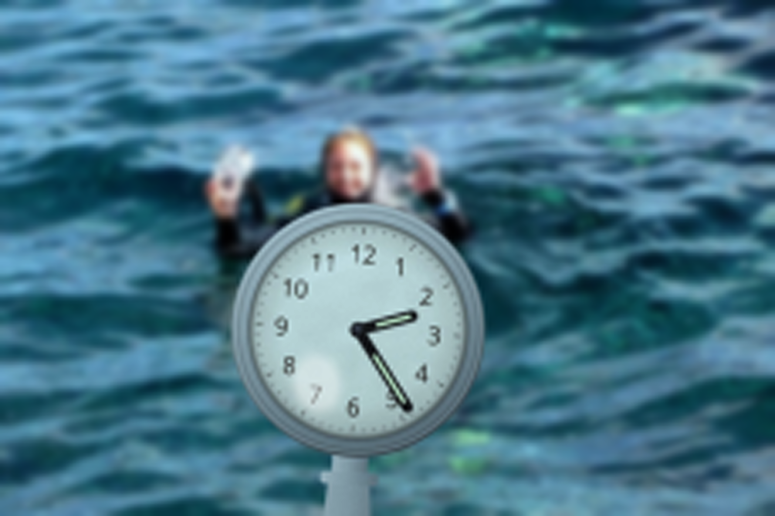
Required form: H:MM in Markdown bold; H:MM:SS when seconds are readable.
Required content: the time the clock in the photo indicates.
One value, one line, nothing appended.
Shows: **2:24**
